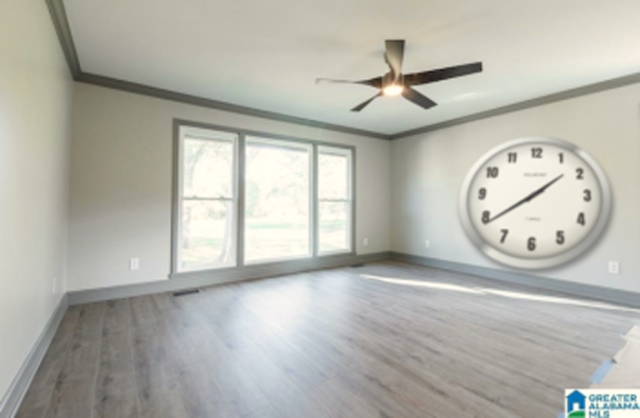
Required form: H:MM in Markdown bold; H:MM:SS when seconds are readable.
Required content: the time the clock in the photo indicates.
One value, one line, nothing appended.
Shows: **1:39**
